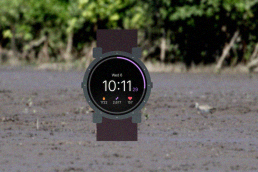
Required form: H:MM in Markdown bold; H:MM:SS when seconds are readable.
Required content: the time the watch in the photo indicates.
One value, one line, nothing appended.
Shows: **10:11**
